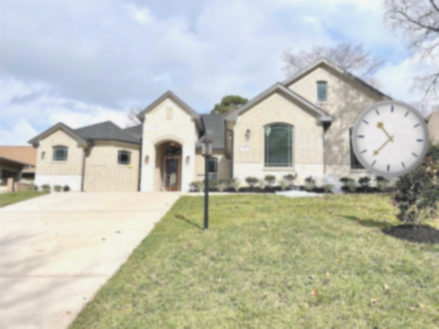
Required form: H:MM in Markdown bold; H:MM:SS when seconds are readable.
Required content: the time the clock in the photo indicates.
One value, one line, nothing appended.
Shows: **10:37**
